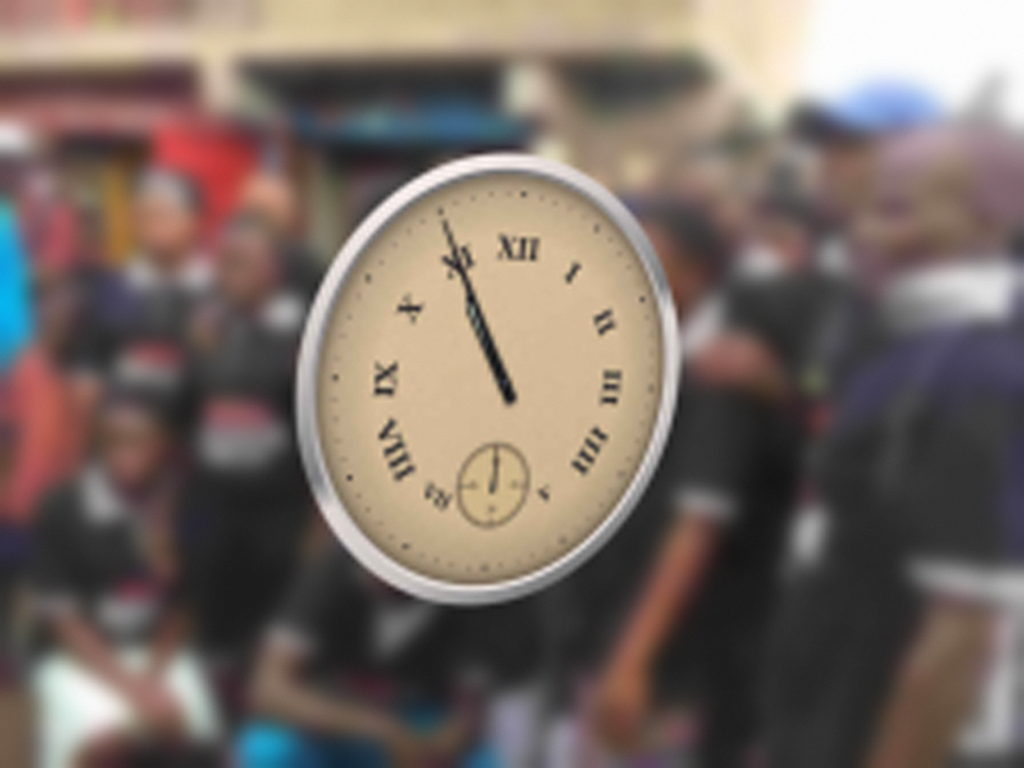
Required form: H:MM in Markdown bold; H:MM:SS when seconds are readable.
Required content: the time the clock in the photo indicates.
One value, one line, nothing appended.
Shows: **10:55**
